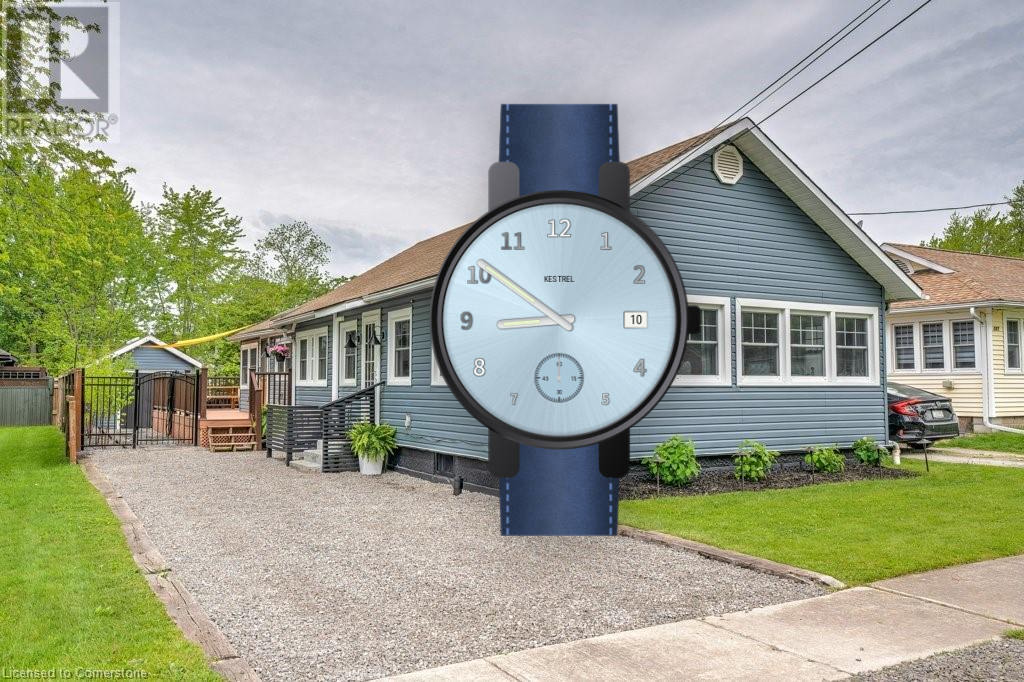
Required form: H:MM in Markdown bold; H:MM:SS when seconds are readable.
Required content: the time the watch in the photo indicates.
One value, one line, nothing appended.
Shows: **8:51**
